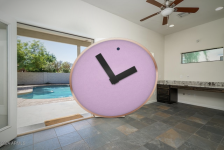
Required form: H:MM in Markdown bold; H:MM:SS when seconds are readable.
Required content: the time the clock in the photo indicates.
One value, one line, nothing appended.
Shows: **1:54**
